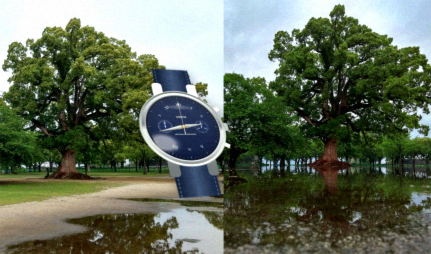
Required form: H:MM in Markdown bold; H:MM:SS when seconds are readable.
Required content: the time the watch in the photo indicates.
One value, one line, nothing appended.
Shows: **2:43**
